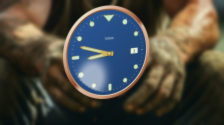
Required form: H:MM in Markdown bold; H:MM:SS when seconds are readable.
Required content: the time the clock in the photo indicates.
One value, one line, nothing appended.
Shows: **8:48**
